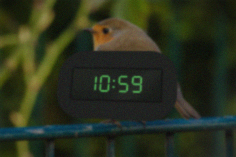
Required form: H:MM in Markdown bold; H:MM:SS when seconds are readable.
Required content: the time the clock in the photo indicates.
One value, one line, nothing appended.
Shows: **10:59**
